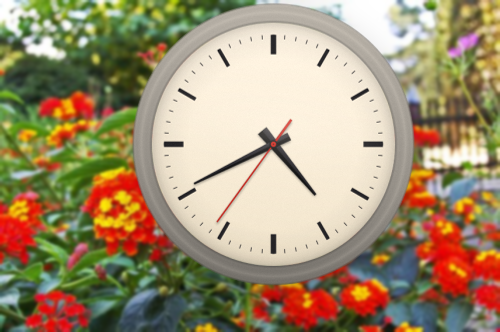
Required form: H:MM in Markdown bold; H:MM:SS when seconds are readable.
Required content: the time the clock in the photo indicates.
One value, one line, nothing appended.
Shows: **4:40:36**
